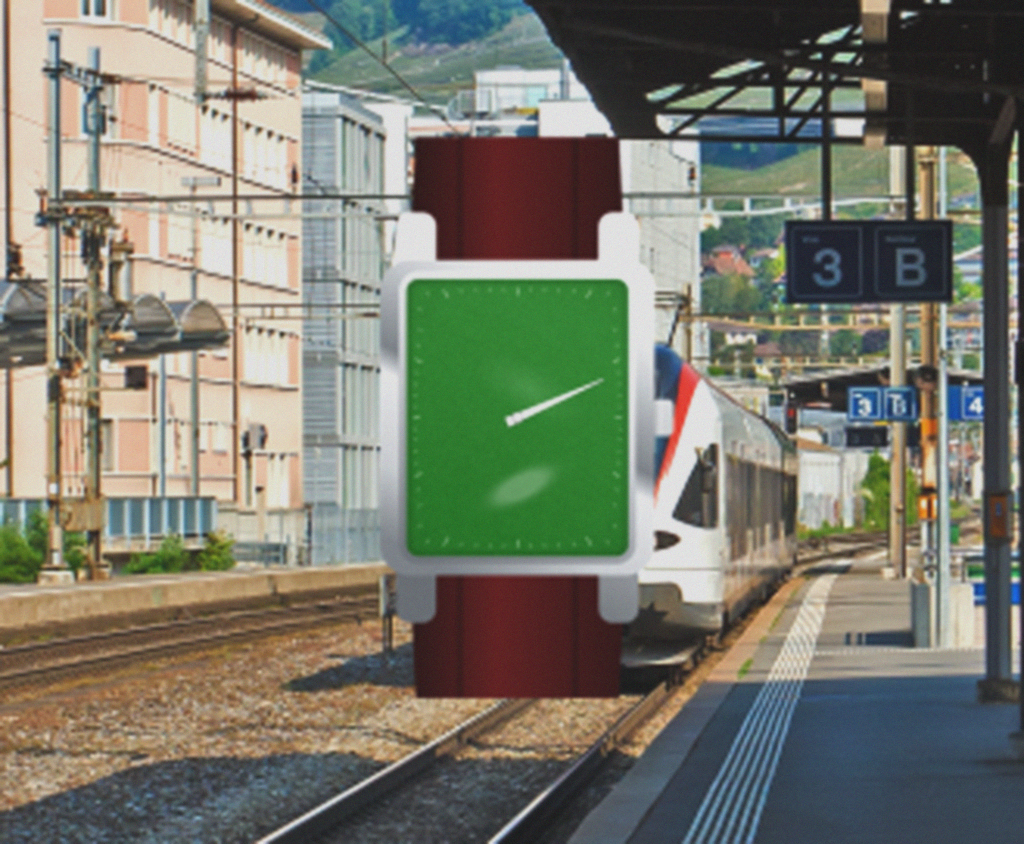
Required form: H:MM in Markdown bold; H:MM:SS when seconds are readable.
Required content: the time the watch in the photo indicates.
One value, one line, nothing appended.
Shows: **2:11**
